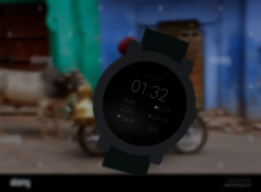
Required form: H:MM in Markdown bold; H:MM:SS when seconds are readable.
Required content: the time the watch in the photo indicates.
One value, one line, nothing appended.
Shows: **1:32**
